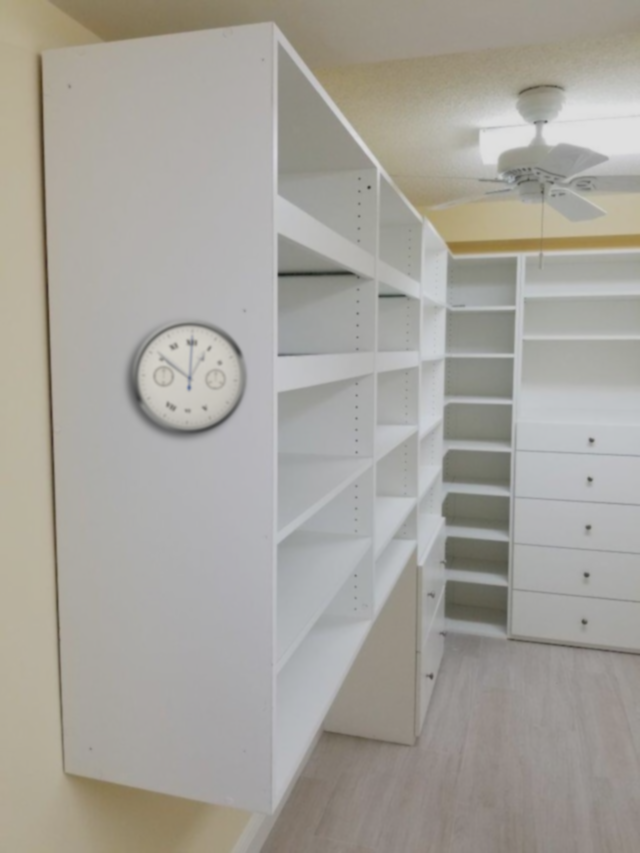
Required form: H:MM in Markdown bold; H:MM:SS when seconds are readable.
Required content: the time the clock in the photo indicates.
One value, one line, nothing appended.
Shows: **12:51**
